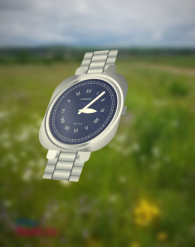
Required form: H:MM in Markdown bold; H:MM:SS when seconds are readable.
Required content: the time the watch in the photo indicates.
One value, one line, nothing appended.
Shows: **3:07**
